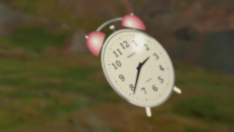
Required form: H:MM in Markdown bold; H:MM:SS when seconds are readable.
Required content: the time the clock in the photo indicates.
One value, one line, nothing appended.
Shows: **2:39**
